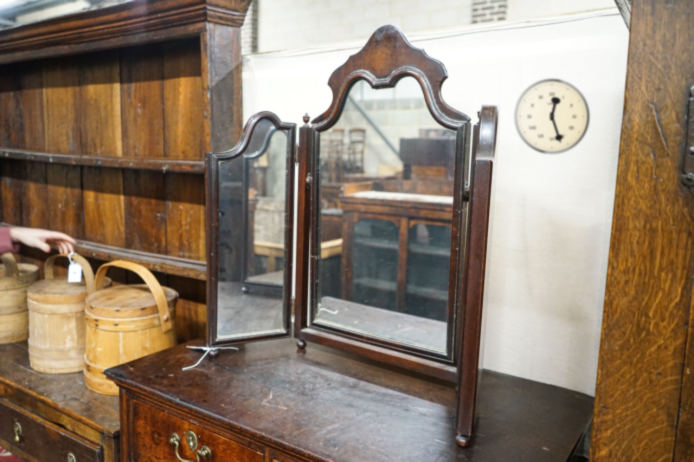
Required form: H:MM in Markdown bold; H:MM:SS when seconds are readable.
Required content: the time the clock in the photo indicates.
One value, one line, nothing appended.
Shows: **12:27**
